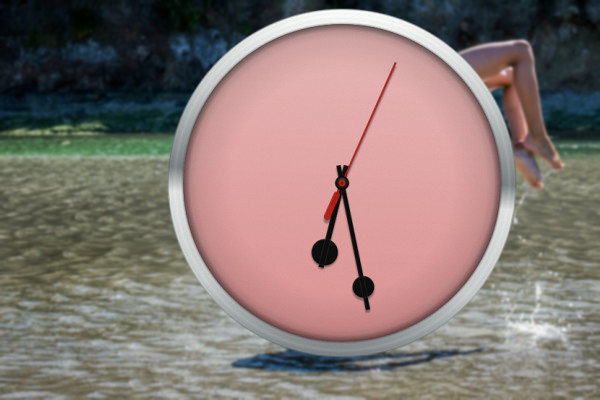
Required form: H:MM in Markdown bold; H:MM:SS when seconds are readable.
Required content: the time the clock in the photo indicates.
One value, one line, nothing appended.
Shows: **6:28:04**
